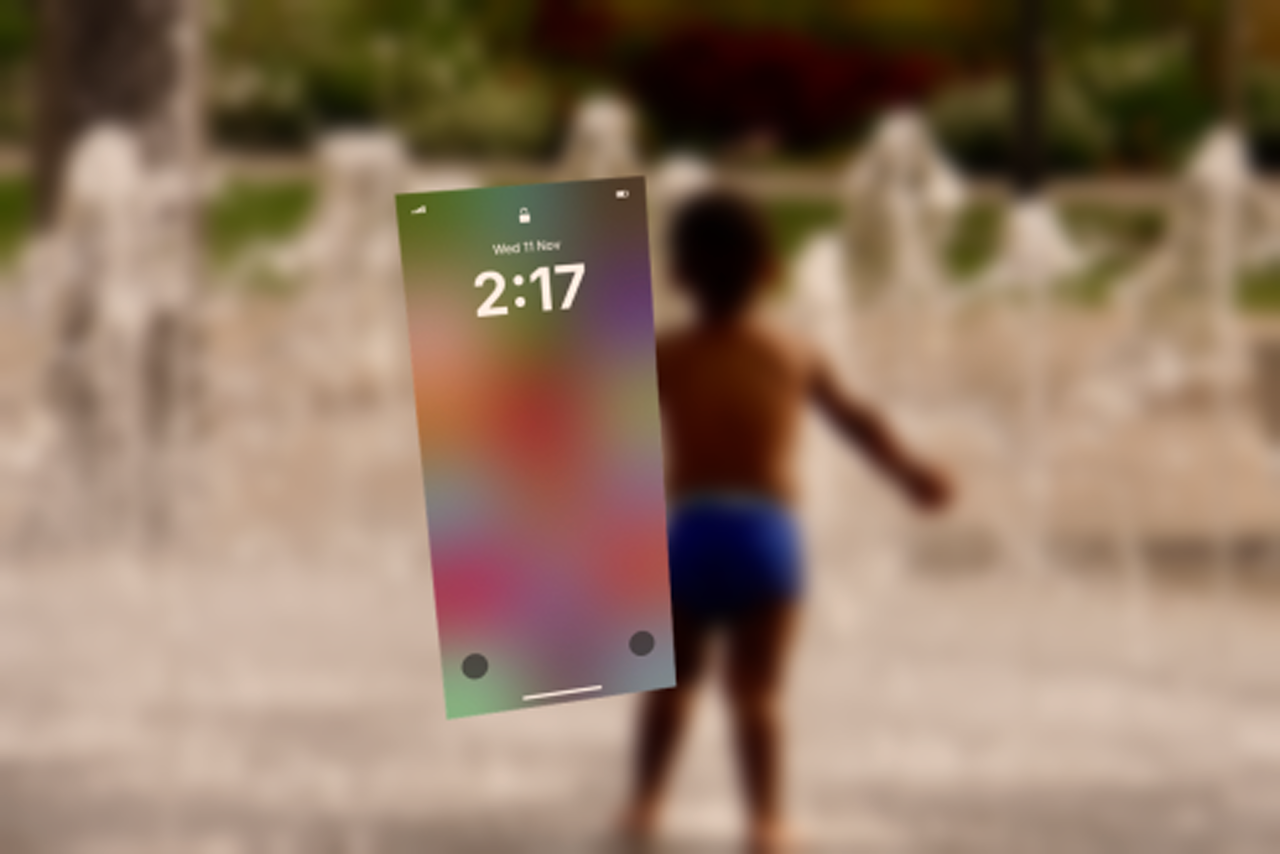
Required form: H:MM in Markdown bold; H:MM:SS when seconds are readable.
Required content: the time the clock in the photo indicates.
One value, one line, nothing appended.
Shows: **2:17**
